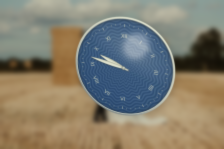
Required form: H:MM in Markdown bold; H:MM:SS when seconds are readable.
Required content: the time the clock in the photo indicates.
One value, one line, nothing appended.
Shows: **9:47**
